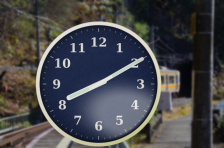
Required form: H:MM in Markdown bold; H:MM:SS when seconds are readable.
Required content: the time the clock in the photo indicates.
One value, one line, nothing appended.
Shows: **8:10**
